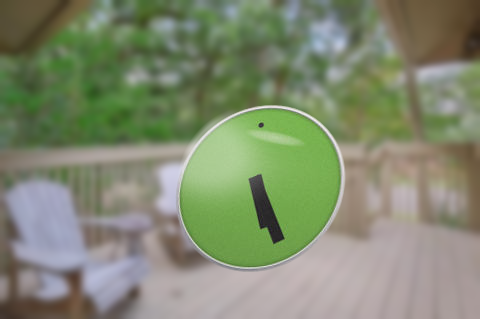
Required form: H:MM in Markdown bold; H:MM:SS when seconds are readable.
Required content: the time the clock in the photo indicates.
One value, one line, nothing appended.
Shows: **5:26**
